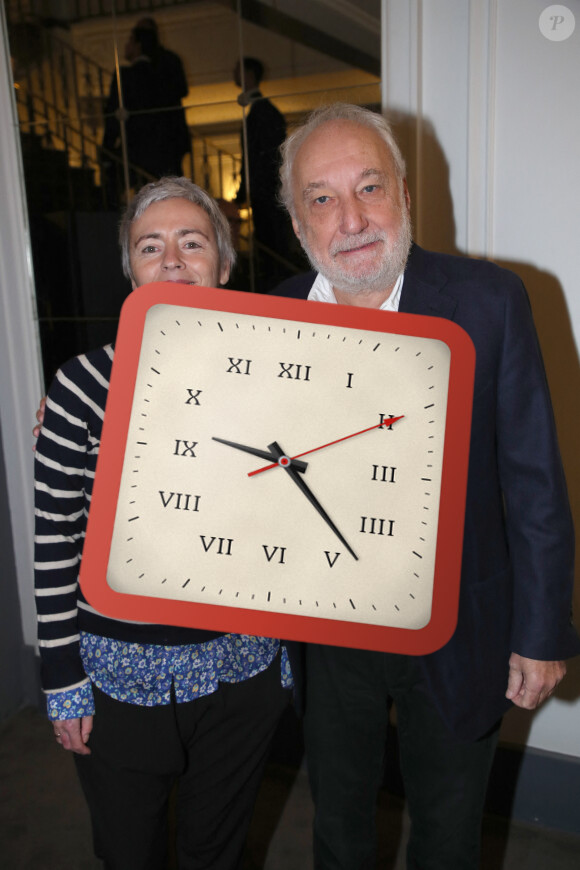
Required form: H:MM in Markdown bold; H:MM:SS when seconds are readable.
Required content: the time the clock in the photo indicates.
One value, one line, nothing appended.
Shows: **9:23:10**
